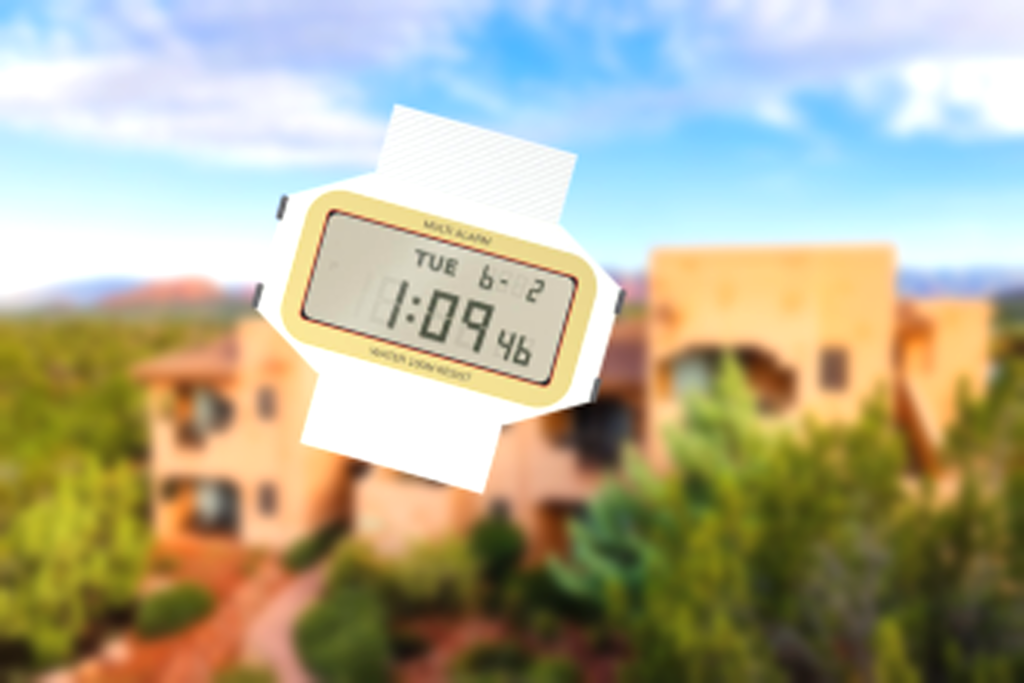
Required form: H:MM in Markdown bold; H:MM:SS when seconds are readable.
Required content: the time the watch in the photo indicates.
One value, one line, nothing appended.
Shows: **1:09:46**
